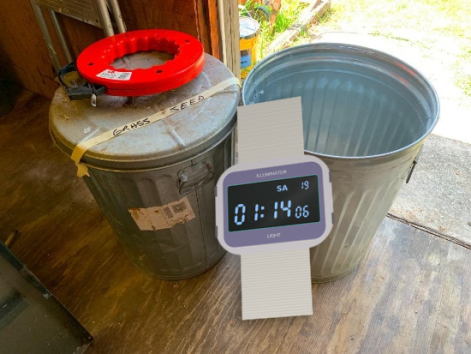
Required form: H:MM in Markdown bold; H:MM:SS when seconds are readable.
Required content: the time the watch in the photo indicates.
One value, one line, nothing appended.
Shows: **1:14:06**
